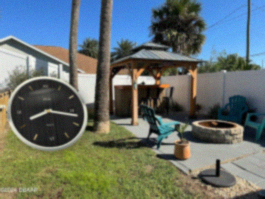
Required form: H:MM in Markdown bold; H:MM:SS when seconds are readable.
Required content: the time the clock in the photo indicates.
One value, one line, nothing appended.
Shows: **8:17**
